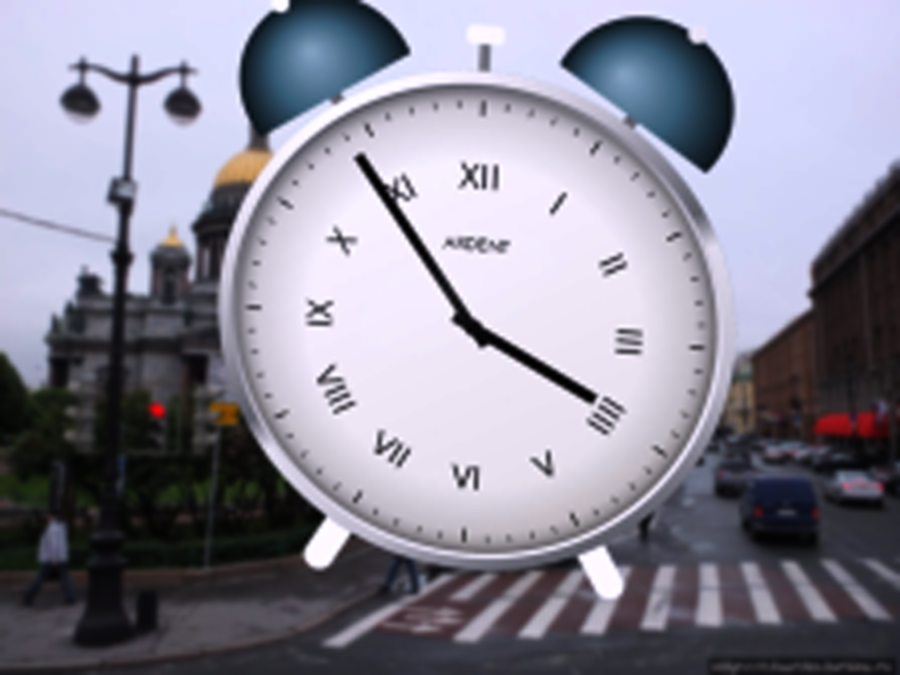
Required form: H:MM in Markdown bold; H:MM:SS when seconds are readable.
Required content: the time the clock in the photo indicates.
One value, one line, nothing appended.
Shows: **3:54**
